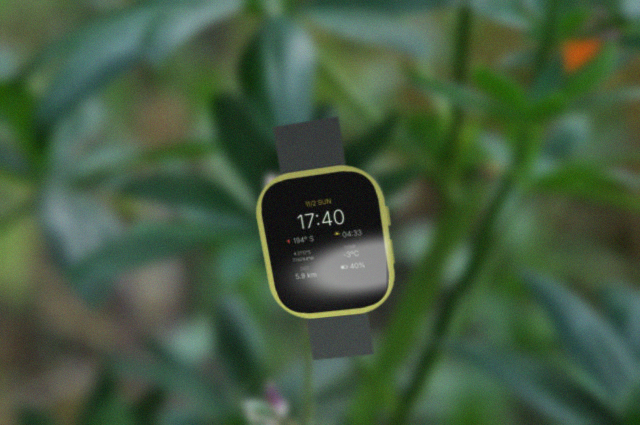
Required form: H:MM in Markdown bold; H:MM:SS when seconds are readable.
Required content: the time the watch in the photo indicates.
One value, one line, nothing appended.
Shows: **17:40**
